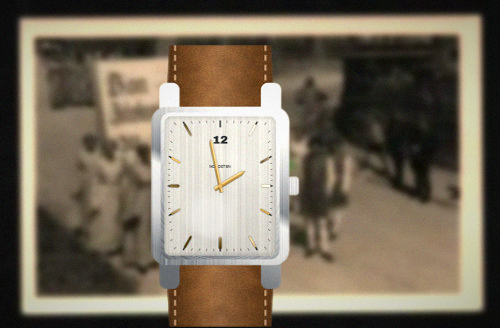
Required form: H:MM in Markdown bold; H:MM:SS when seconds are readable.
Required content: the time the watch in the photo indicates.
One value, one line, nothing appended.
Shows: **1:58**
